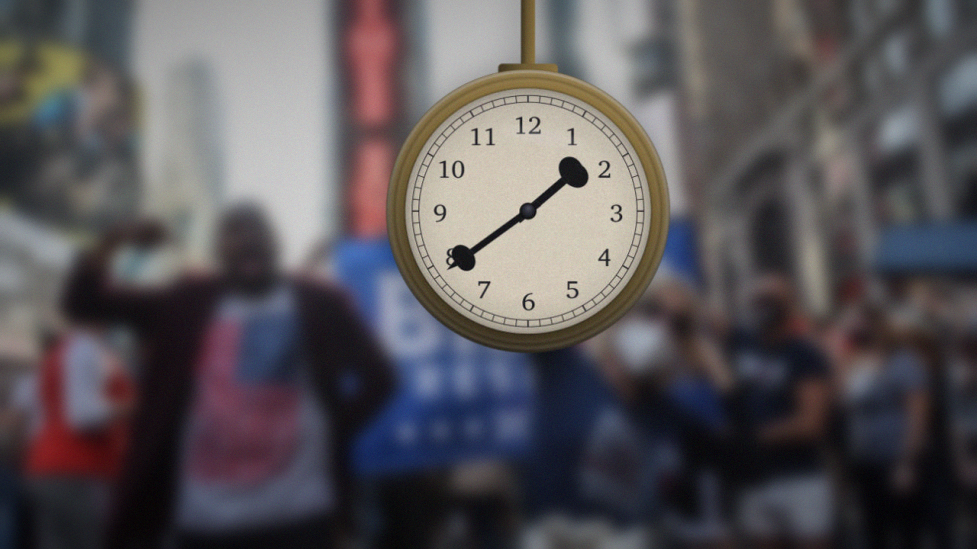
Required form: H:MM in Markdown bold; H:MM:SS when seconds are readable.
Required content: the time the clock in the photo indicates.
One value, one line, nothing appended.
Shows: **1:39**
